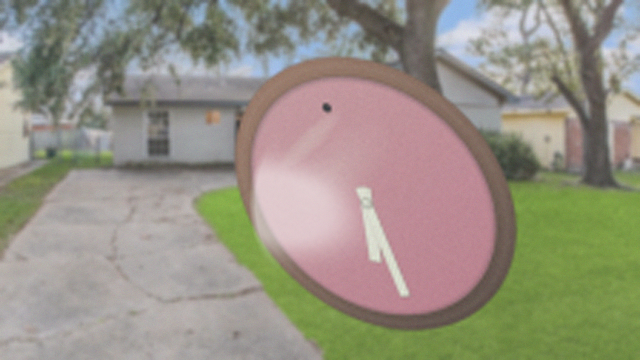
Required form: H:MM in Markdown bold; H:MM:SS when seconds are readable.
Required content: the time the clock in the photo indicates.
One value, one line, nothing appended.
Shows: **6:30**
